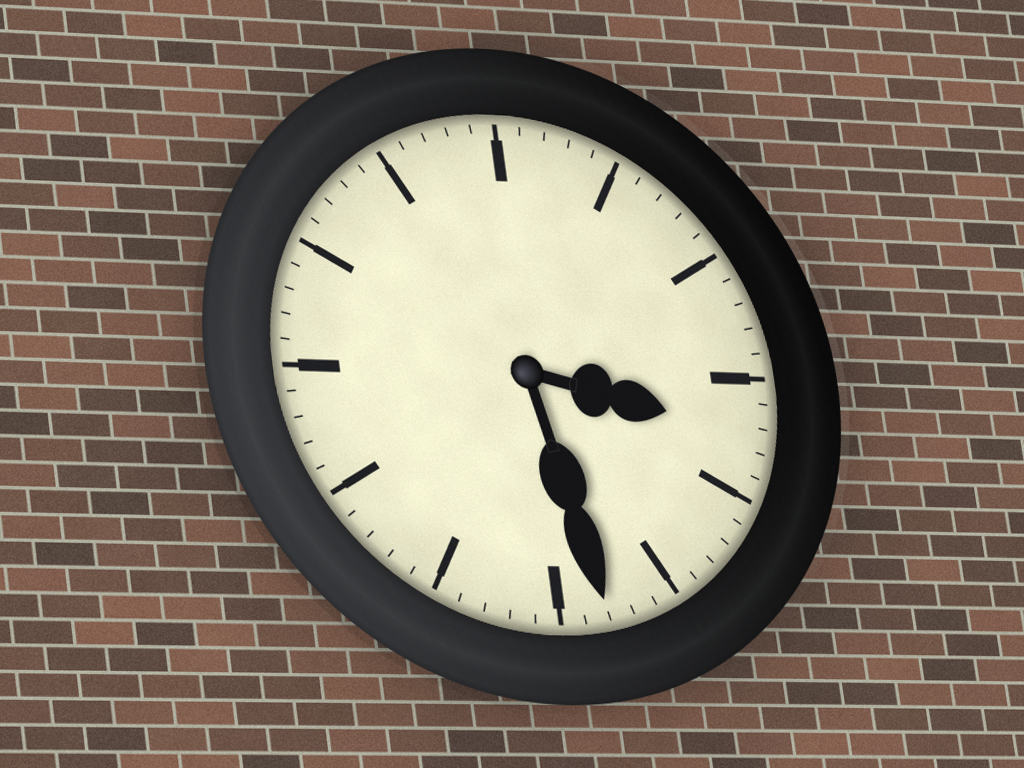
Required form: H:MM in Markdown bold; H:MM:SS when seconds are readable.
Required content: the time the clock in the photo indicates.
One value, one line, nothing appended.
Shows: **3:28**
